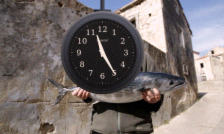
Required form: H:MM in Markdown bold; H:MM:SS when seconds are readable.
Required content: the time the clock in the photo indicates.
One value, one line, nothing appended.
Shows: **11:25**
